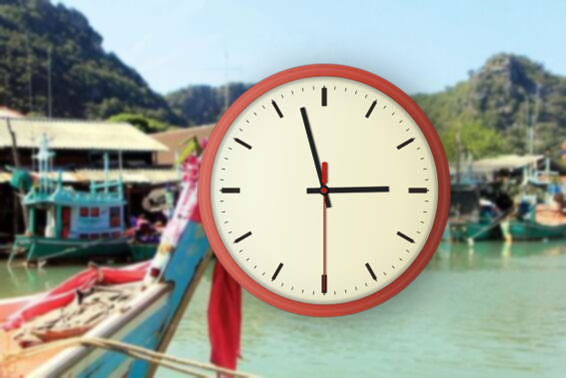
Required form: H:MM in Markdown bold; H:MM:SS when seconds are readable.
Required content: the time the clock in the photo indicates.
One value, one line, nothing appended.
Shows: **2:57:30**
